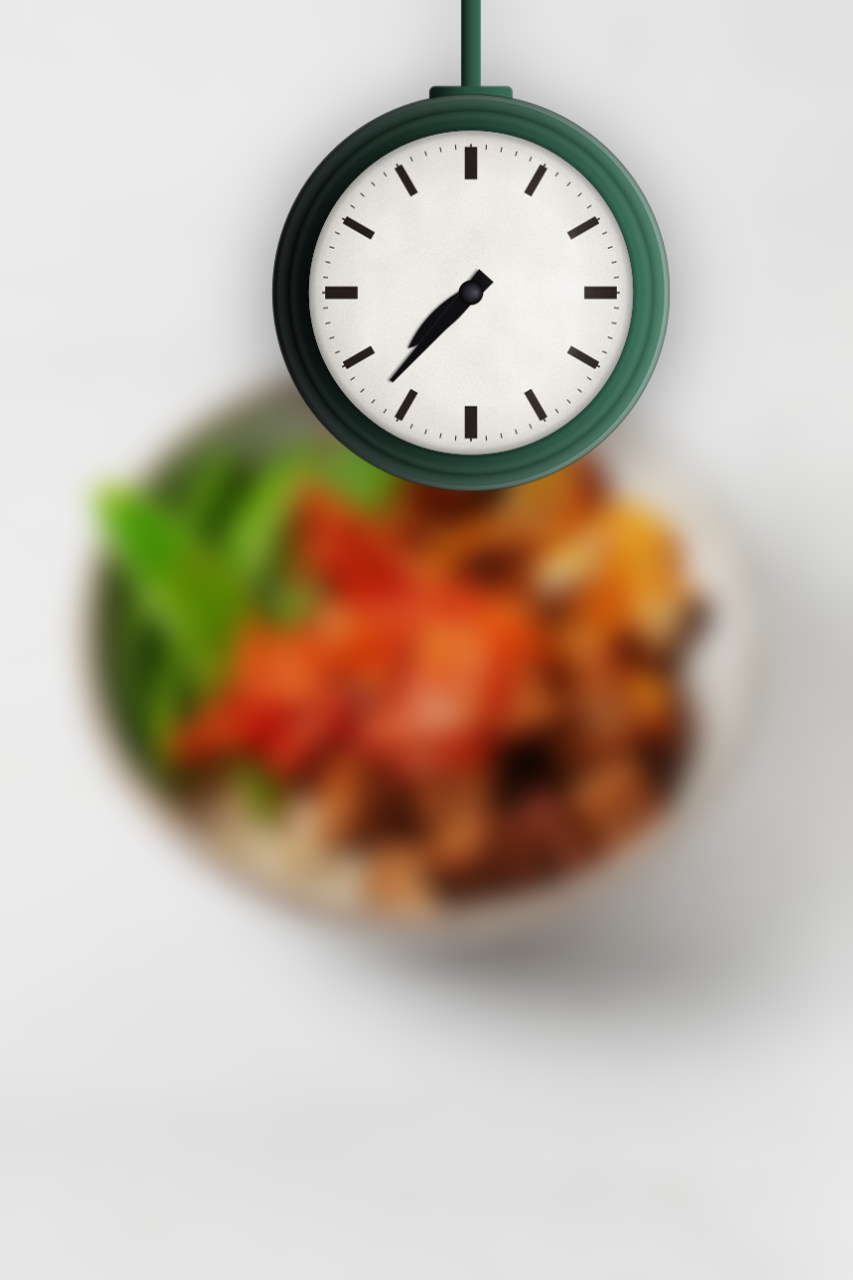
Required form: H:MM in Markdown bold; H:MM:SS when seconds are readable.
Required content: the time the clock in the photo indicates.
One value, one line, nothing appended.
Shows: **7:37**
